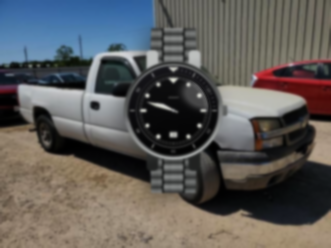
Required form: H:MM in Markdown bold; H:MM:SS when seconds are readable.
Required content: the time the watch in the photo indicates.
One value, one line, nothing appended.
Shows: **9:48**
